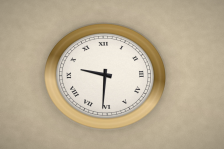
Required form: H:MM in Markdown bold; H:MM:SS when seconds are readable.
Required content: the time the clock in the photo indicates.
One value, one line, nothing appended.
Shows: **9:31**
